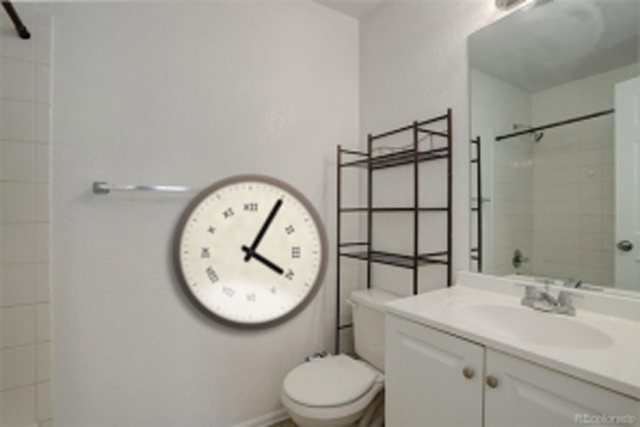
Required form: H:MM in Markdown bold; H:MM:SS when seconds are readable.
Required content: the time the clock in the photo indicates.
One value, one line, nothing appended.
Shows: **4:05**
